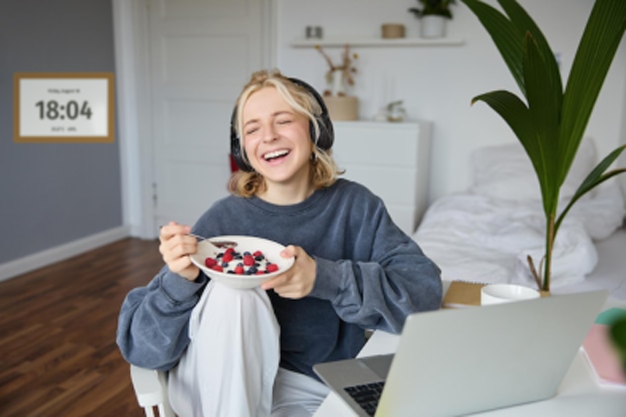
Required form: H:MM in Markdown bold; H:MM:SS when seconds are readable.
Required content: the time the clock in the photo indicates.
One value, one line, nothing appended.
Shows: **18:04**
